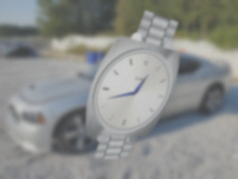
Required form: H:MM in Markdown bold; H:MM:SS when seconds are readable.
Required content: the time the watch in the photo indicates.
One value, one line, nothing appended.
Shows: **12:42**
